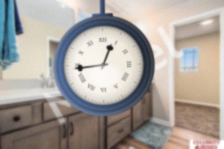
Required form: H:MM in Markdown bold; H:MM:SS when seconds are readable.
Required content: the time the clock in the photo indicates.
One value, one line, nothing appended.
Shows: **12:44**
